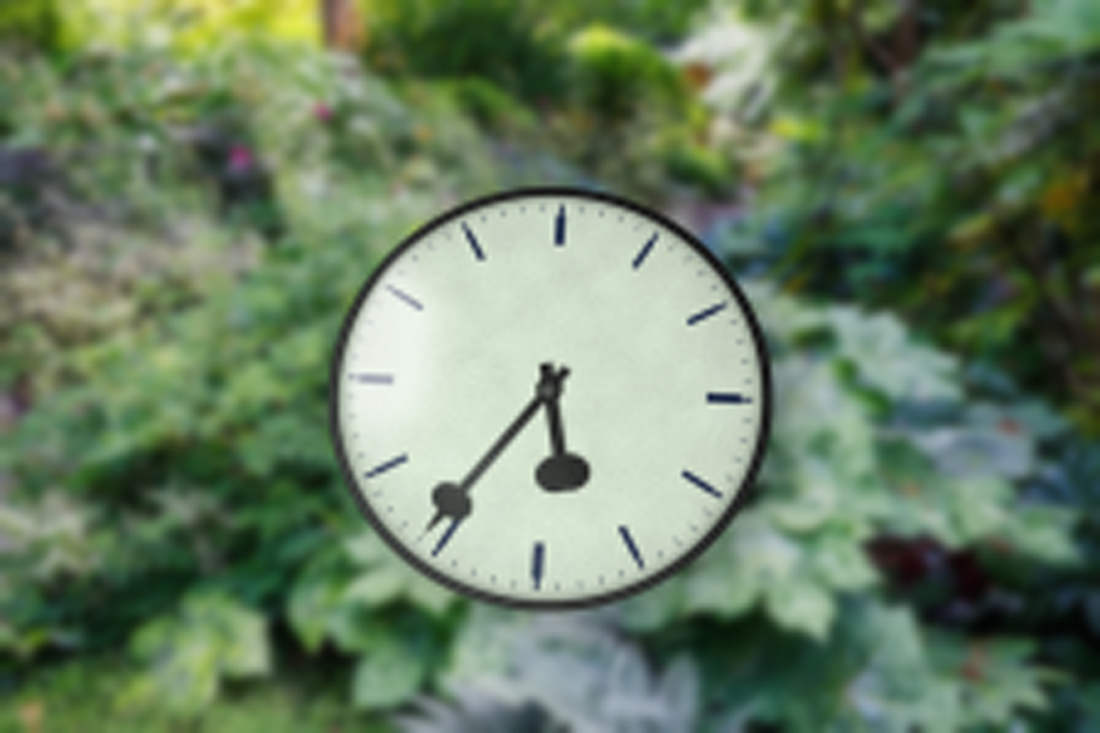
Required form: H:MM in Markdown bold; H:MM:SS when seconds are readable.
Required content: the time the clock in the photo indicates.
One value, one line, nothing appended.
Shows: **5:36**
